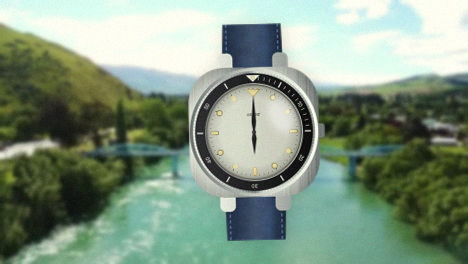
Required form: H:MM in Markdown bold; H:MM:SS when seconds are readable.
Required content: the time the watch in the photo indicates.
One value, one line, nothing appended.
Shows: **6:00**
